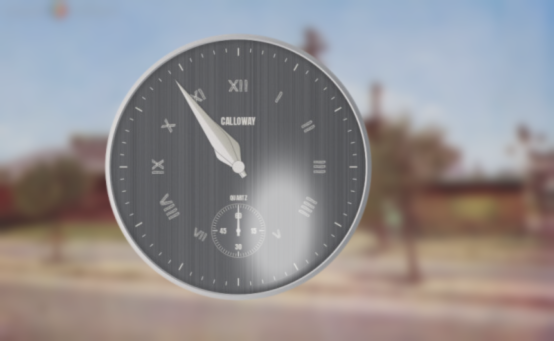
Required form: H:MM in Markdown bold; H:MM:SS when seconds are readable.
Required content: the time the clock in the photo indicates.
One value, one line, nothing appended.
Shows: **10:54**
